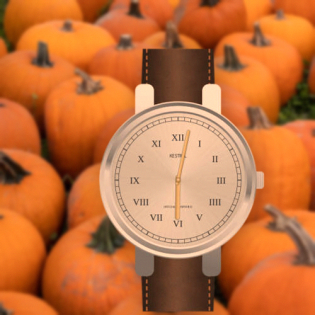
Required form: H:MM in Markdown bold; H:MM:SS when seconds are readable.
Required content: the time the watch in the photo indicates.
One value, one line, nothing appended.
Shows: **6:02**
